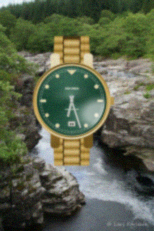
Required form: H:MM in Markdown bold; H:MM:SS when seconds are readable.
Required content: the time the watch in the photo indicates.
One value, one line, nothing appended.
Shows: **6:27**
